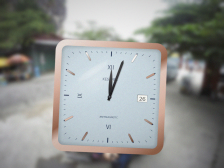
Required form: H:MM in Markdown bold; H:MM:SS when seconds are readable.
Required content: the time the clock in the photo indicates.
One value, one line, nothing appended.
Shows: **12:03**
